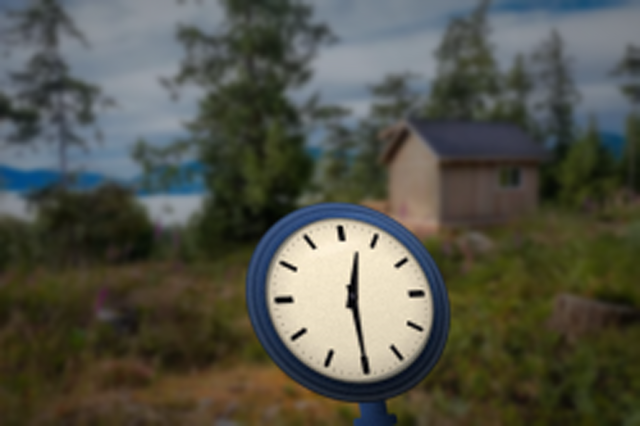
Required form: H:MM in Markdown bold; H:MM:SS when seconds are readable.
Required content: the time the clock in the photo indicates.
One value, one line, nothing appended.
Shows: **12:30**
